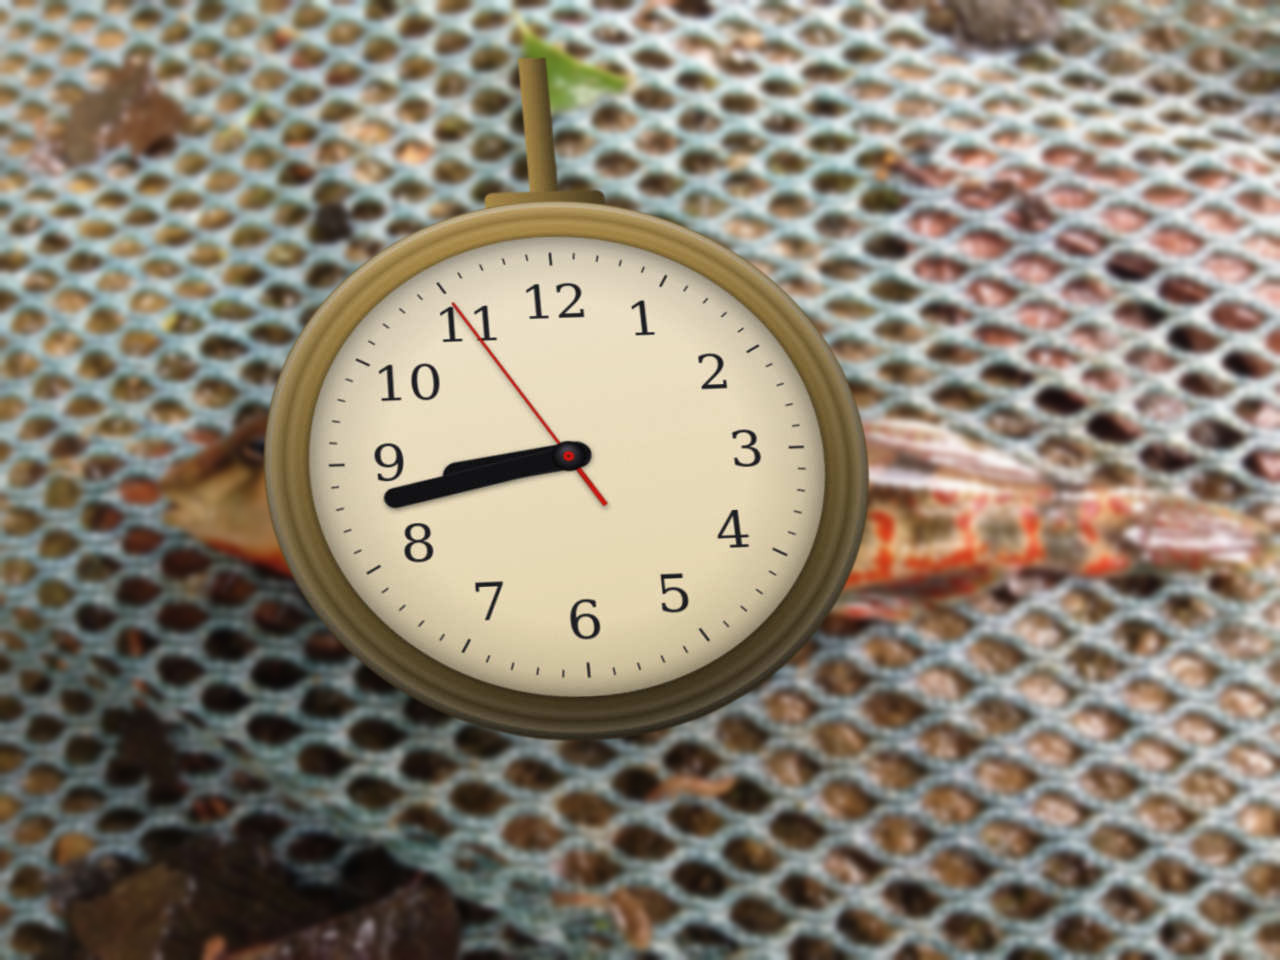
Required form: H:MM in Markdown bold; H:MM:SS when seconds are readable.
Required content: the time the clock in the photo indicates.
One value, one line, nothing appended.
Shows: **8:42:55**
